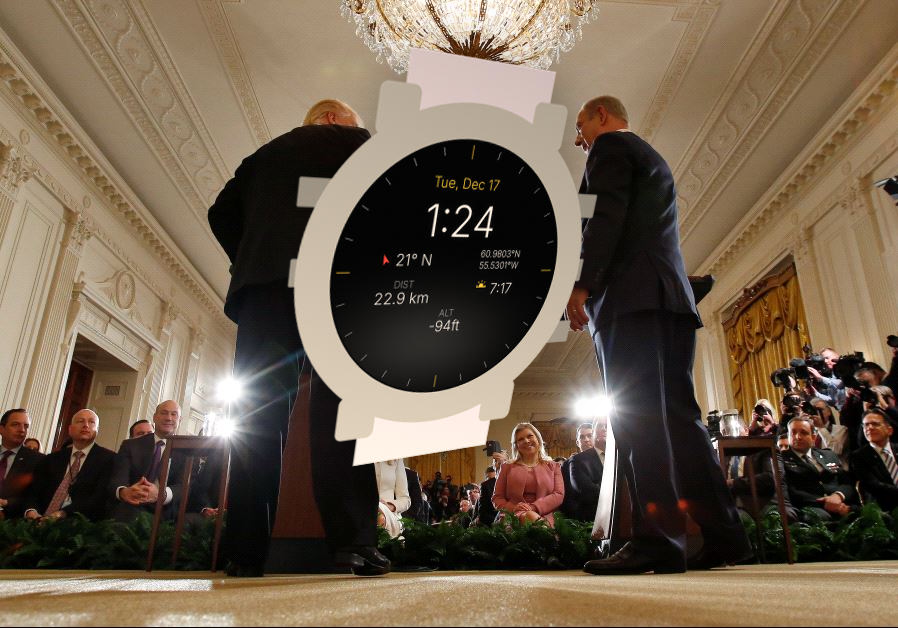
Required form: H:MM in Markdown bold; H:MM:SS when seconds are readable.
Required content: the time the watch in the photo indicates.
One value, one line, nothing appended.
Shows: **1:24**
